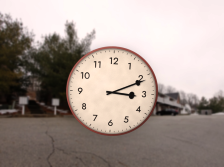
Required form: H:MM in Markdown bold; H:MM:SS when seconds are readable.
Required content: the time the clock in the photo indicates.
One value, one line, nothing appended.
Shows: **3:11**
